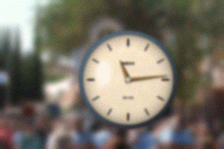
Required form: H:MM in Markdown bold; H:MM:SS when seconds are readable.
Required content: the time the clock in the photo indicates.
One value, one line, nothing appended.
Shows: **11:14**
